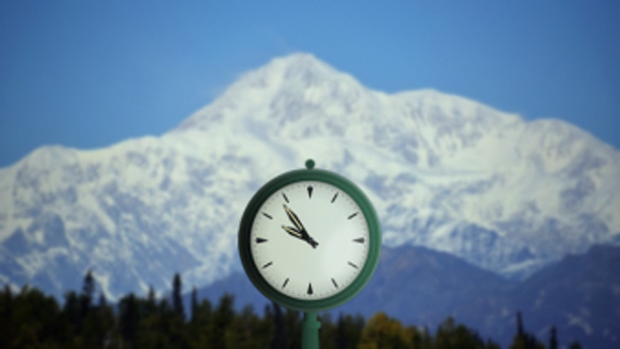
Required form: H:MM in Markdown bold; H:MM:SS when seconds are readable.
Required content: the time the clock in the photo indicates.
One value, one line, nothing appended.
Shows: **9:54**
